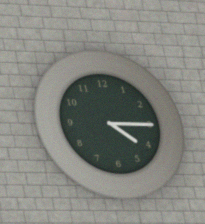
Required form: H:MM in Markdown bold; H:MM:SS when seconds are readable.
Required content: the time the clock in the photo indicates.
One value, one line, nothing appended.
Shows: **4:15**
